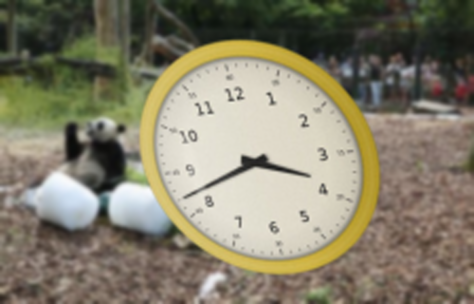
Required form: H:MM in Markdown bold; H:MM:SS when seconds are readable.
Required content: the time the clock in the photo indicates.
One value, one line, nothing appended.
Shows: **3:42**
